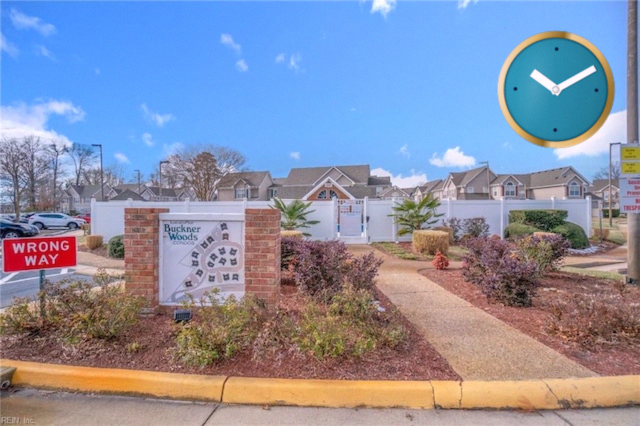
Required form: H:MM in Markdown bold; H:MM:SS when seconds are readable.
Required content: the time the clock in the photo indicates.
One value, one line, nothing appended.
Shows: **10:10**
